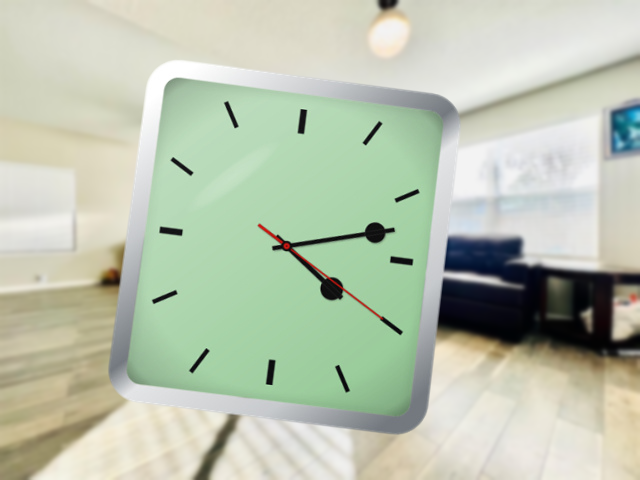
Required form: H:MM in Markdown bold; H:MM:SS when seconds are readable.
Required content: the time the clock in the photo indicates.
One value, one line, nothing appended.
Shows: **4:12:20**
